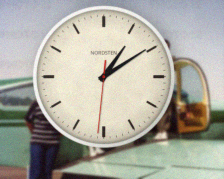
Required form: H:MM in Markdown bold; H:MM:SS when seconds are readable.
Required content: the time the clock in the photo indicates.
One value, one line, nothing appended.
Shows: **1:09:31**
